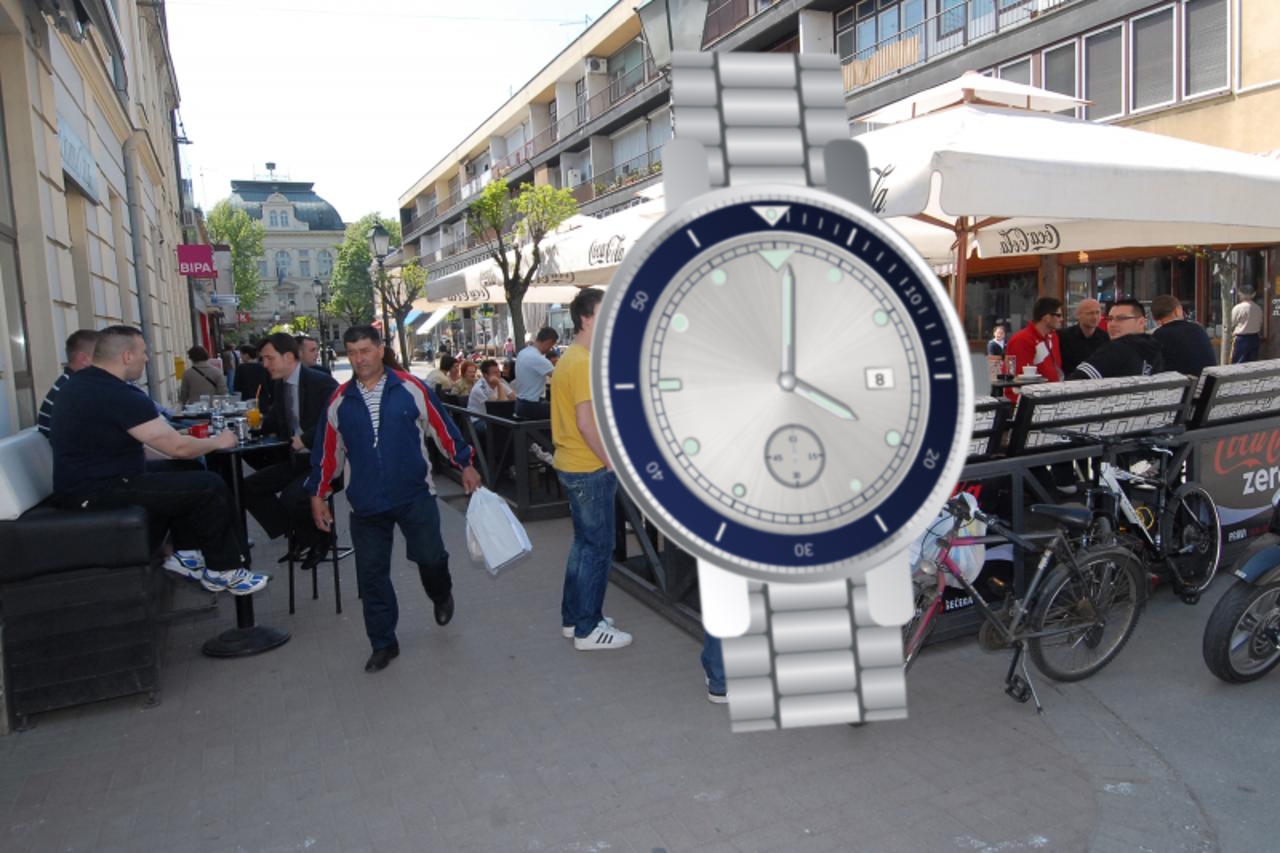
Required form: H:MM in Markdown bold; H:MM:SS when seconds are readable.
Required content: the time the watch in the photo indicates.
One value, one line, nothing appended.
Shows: **4:01**
